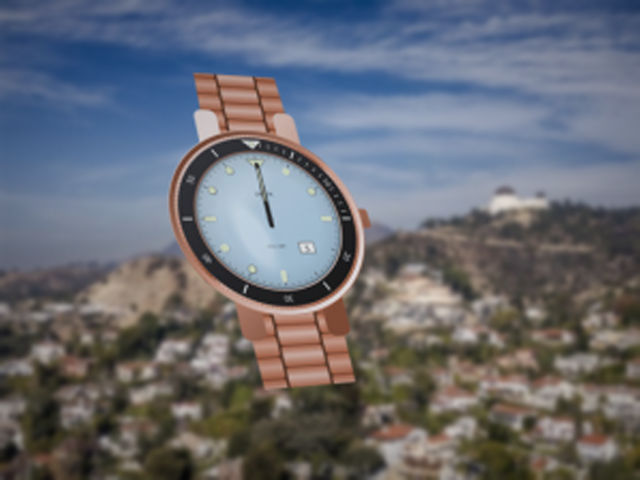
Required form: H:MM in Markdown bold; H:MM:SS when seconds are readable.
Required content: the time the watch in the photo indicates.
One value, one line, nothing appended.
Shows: **12:00**
